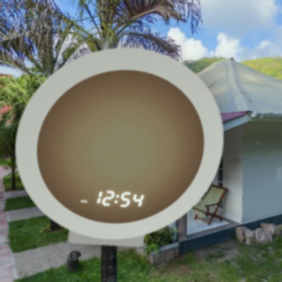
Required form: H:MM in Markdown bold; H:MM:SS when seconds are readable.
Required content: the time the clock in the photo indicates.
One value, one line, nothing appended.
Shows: **12:54**
